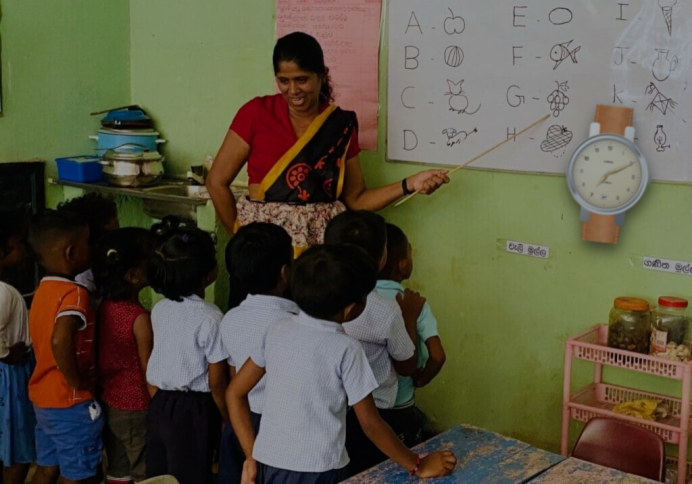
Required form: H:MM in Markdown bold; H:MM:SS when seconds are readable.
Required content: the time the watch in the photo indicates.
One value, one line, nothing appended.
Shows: **7:10**
